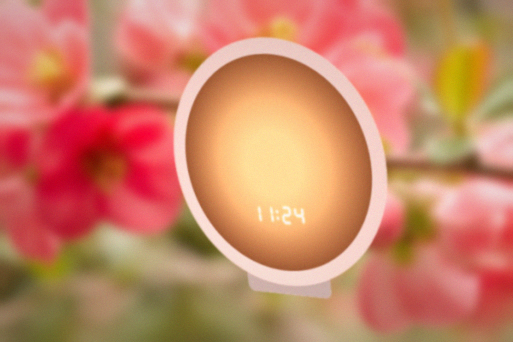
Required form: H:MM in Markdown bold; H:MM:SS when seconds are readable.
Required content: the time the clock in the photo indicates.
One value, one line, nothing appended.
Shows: **11:24**
